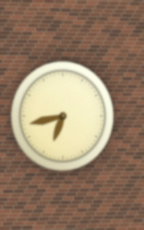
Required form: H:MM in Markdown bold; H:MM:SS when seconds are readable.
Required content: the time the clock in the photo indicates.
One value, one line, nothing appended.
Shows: **6:43**
